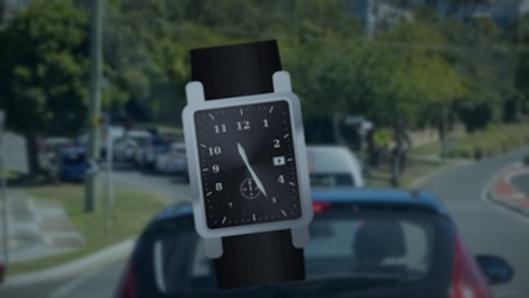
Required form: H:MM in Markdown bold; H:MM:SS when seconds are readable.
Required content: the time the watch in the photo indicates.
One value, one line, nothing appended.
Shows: **11:26**
